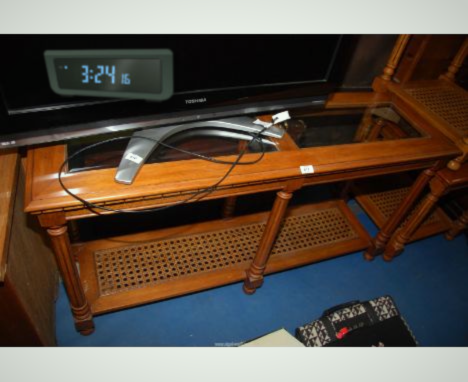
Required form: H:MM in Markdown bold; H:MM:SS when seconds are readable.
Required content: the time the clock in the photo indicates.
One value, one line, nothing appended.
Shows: **3:24**
